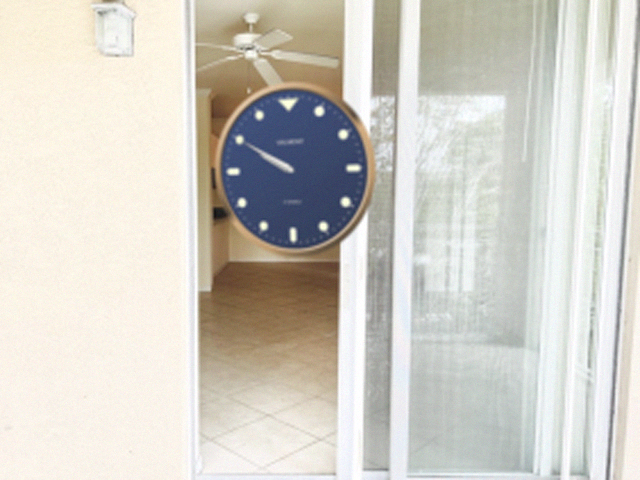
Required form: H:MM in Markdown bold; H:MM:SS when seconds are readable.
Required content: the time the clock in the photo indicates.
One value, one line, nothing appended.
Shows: **9:50**
